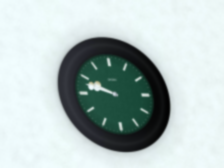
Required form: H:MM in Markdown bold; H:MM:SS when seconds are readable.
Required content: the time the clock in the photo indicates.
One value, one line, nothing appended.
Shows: **9:48**
